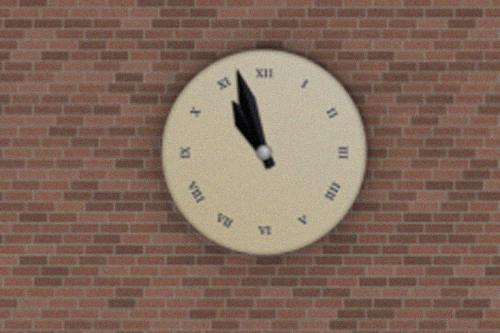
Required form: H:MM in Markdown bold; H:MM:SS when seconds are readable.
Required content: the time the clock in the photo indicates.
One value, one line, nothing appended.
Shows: **10:57**
